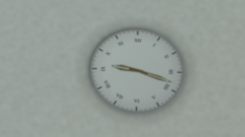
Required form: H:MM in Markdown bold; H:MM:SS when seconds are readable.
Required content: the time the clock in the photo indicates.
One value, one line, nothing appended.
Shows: **9:18**
